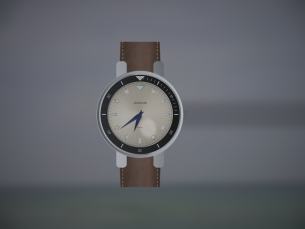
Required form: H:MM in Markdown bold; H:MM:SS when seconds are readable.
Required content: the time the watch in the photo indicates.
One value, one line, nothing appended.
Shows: **6:39**
